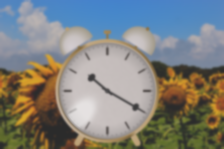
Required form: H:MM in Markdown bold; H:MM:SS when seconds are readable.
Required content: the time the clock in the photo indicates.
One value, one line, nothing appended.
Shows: **10:20**
